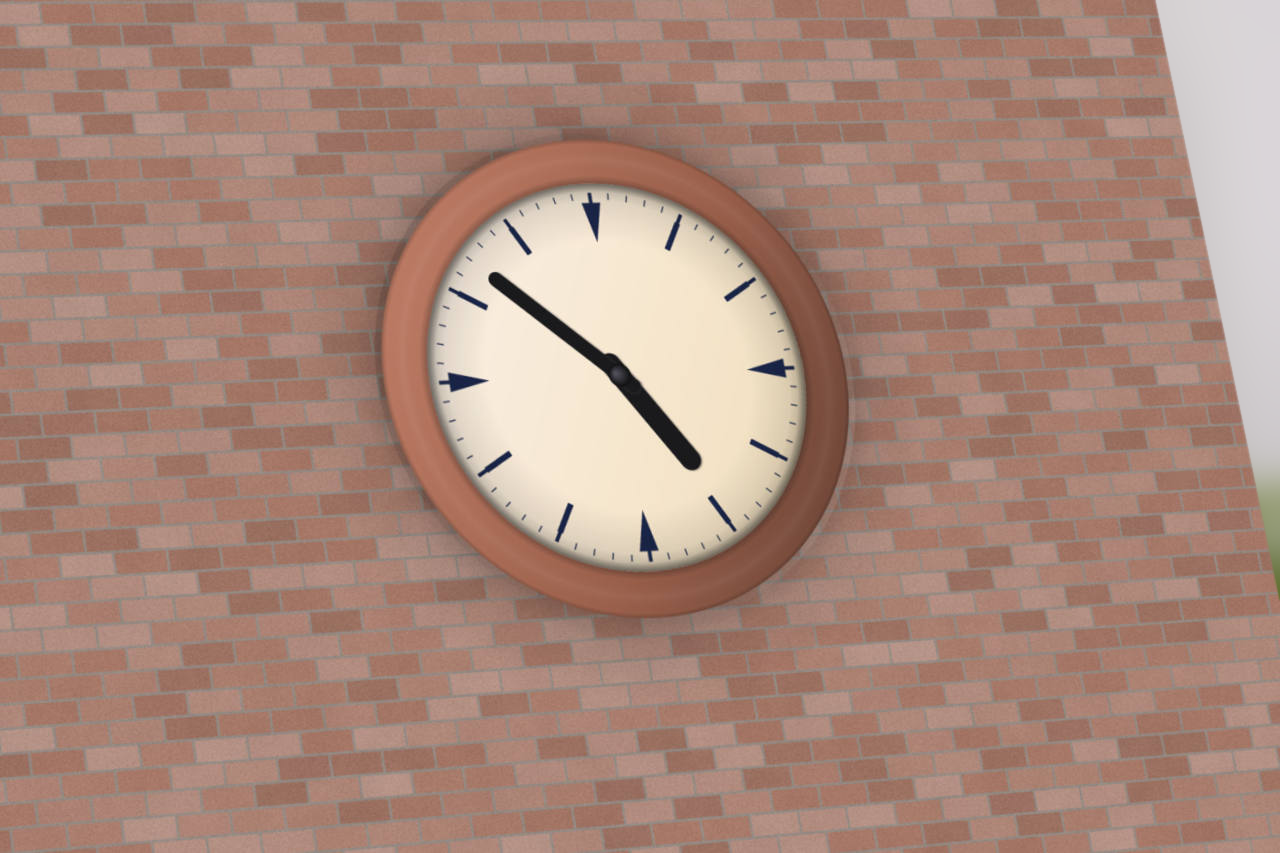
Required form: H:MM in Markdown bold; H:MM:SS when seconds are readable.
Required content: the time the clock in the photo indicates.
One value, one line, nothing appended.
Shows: **4:52**
